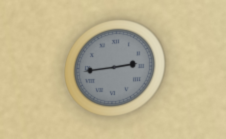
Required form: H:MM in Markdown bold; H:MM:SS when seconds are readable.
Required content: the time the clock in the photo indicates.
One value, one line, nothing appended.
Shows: **2:44**
